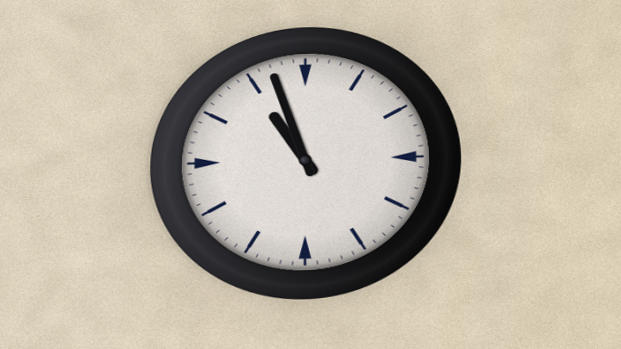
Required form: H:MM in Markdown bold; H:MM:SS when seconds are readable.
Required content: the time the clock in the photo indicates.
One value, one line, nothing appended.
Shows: **10:57**
